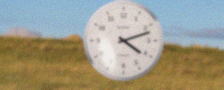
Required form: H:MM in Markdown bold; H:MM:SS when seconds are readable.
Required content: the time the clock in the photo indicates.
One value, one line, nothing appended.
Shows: **4:12**
